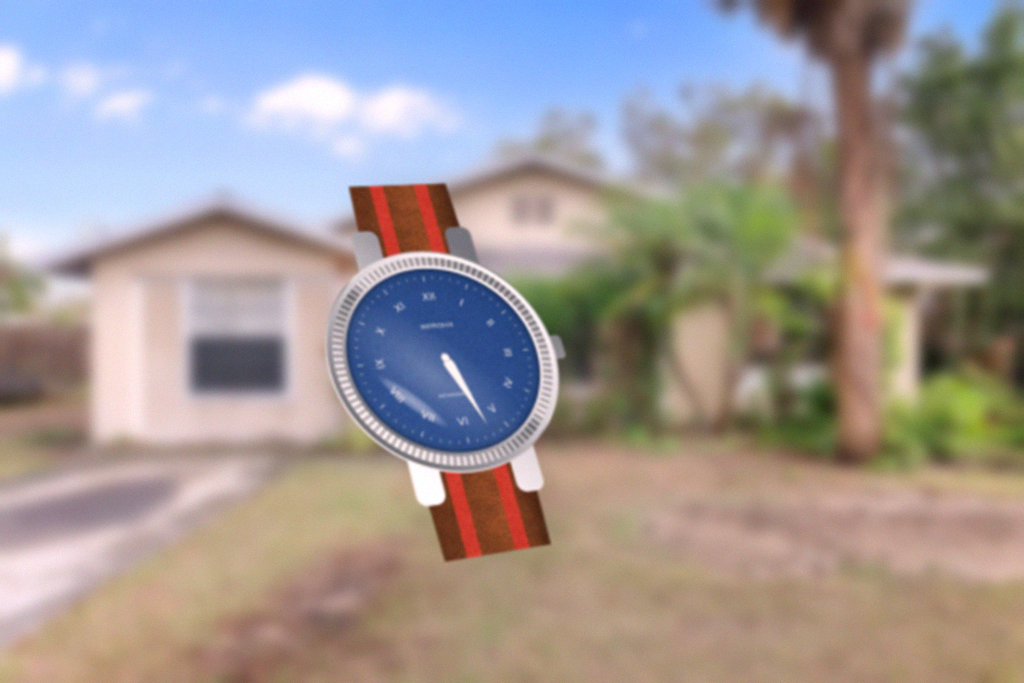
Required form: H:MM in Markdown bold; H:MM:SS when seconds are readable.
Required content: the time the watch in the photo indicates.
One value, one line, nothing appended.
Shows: **5:27**
